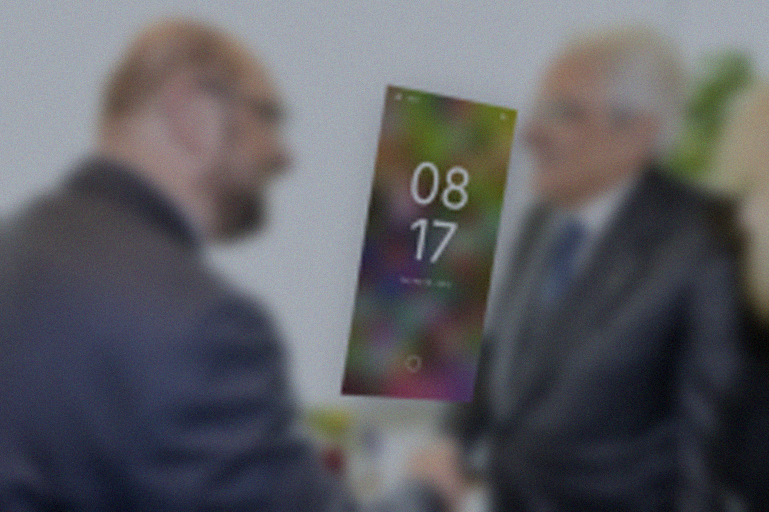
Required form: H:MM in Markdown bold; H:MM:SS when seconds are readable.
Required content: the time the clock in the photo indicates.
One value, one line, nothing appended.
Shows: **8:17**
